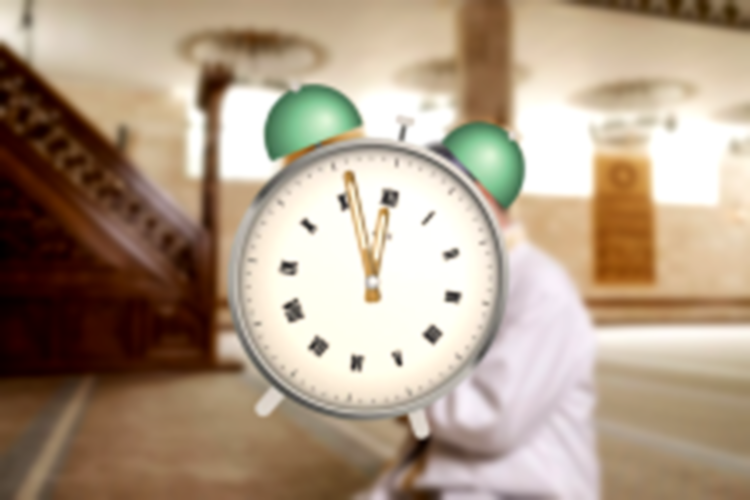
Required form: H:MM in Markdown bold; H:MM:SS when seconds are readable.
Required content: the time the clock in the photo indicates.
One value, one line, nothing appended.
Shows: **11:56**
